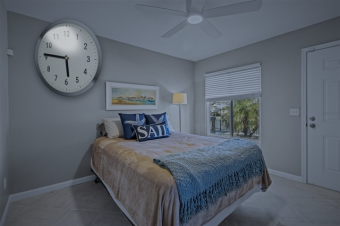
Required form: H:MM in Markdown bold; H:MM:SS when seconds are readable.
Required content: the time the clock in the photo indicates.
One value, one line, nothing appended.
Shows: **5:46**
